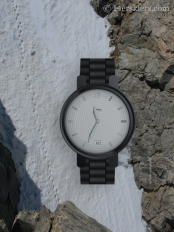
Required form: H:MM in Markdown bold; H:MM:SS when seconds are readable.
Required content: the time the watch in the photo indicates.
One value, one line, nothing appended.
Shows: **11:34**
